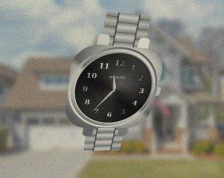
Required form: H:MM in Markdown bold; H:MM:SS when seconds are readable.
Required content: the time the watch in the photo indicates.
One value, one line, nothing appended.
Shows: **11:36**
